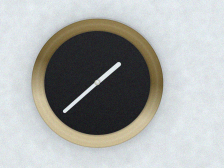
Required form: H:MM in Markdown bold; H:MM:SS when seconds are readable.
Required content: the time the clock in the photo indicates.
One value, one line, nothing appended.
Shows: **1:38**
